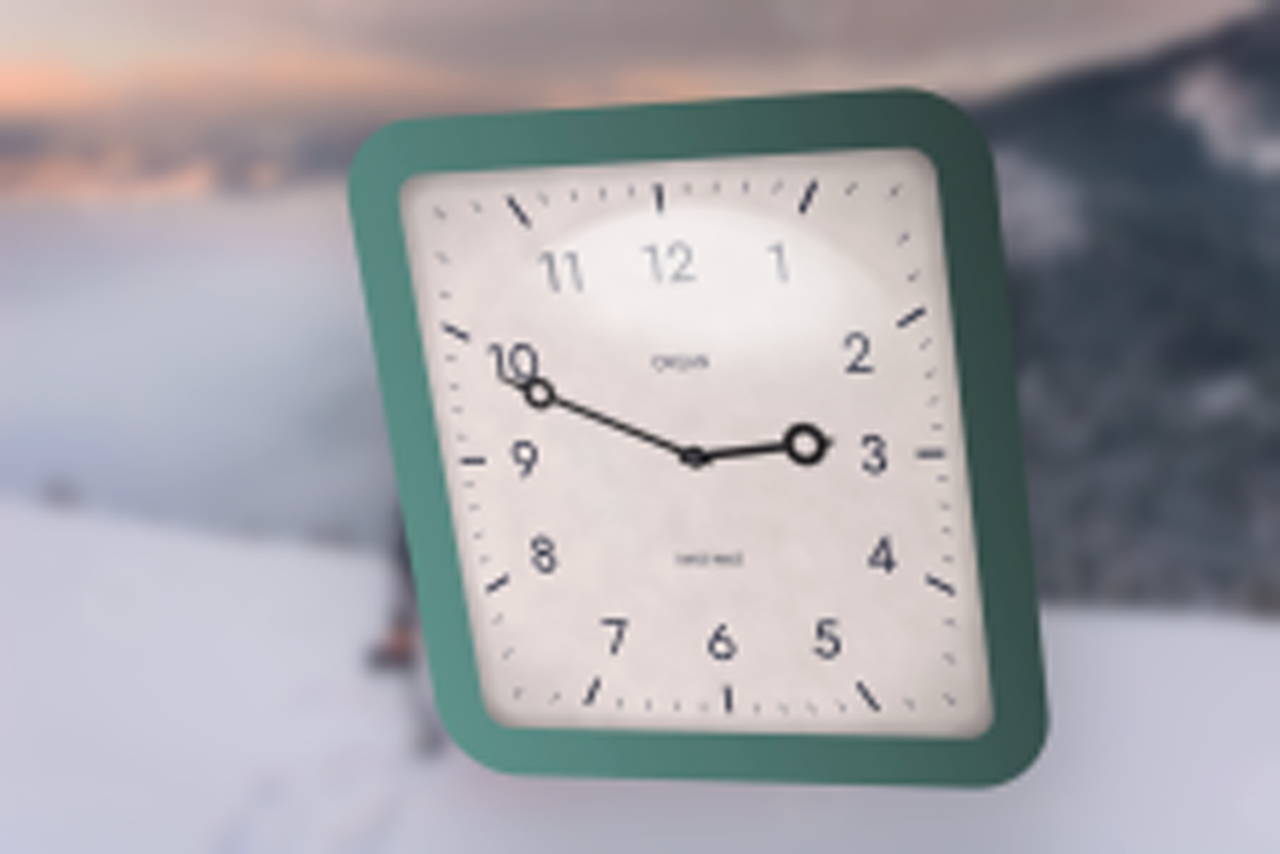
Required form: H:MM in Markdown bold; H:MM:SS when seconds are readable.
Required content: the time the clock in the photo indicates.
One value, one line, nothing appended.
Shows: **2:49**
